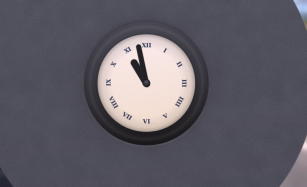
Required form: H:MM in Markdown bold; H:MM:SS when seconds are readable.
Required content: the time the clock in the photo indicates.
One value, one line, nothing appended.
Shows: **10:58**
